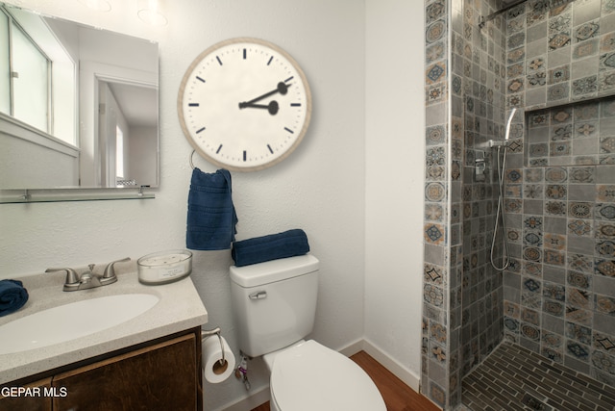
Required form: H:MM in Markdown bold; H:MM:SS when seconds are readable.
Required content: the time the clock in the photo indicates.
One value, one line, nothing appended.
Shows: **3:11**
